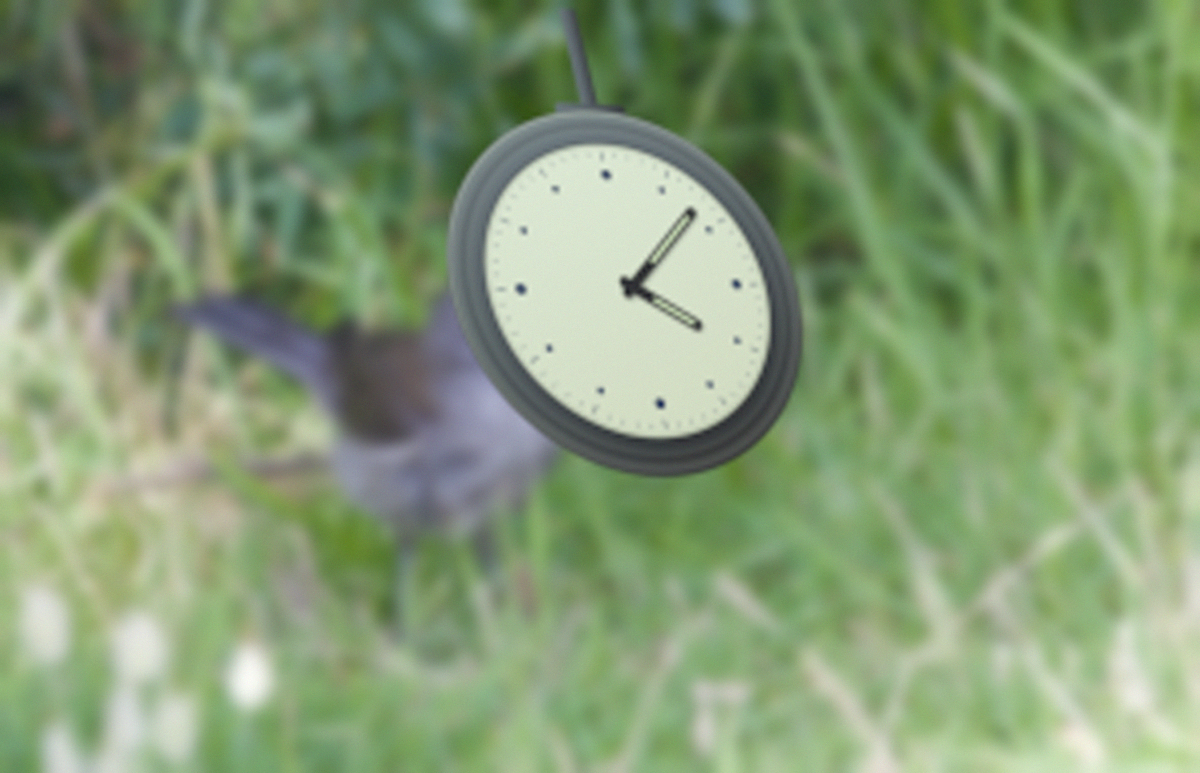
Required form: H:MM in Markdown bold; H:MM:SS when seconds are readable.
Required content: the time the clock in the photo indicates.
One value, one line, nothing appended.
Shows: **4:08**
